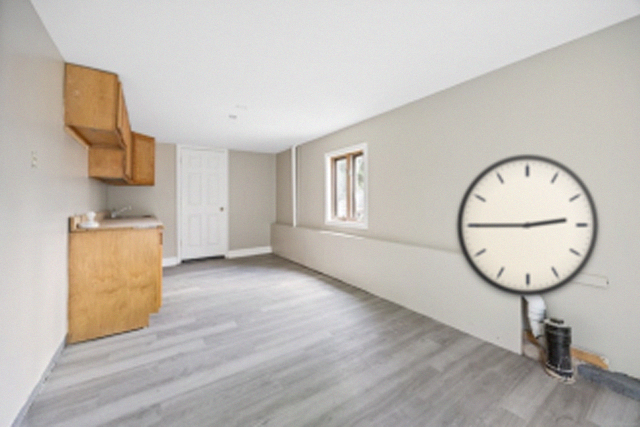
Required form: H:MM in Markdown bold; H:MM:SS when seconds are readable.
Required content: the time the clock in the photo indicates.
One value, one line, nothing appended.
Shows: **2:45**
